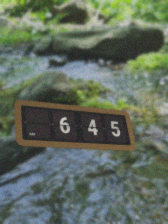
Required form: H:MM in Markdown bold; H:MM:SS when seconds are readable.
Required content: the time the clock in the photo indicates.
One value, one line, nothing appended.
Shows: **6:45**
